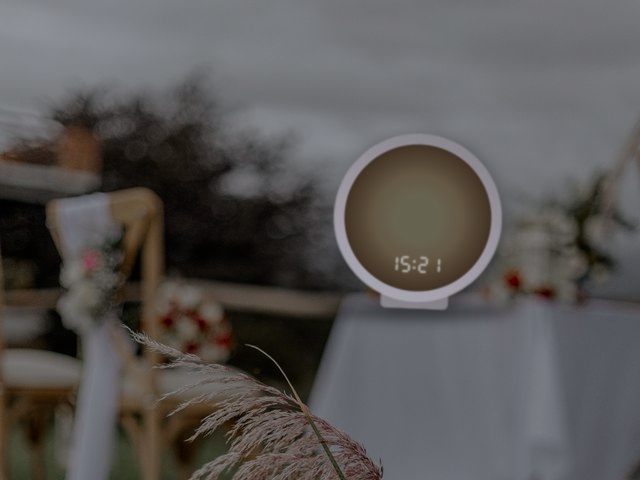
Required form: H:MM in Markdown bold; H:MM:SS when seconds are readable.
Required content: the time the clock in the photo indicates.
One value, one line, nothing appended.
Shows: **15:21**
